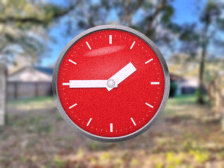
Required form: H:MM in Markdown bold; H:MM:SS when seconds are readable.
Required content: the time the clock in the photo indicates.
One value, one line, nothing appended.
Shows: **1:45**
